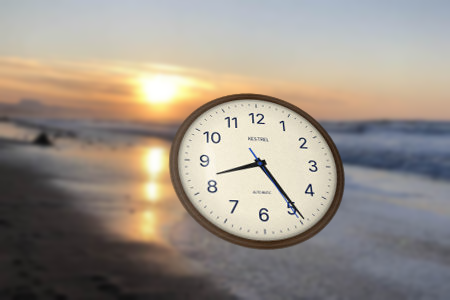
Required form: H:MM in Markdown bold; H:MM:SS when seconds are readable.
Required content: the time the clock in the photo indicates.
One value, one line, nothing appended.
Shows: **8:24:25**
